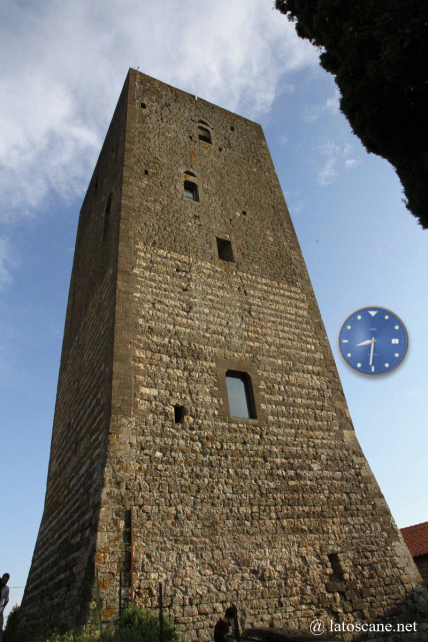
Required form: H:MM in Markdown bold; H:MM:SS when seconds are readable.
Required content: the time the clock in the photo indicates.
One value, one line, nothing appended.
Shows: **8:31**
